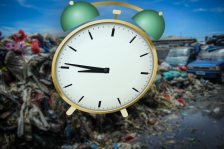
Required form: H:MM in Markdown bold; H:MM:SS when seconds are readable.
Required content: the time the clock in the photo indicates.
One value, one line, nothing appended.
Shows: **8:46**
